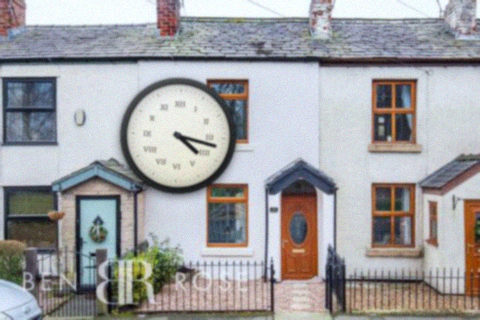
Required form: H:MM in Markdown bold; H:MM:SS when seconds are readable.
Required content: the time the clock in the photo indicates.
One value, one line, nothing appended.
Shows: **4:17**
